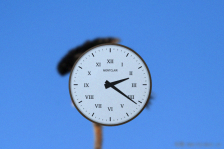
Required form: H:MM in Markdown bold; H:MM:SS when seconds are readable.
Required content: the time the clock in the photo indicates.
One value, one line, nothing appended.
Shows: **2:21**
